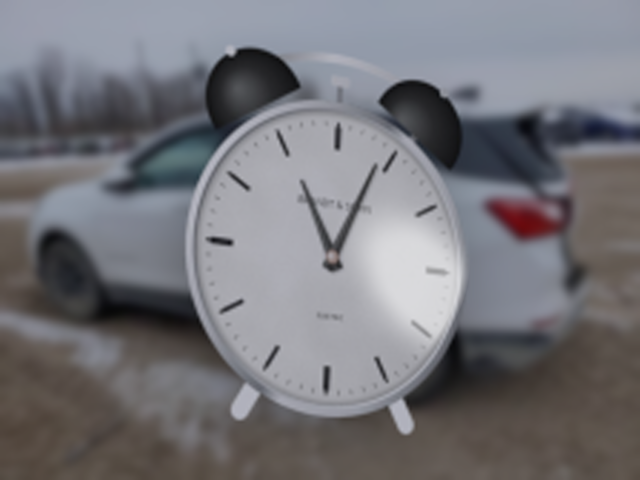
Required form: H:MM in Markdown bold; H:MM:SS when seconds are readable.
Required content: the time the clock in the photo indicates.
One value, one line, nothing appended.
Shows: **11:04**
